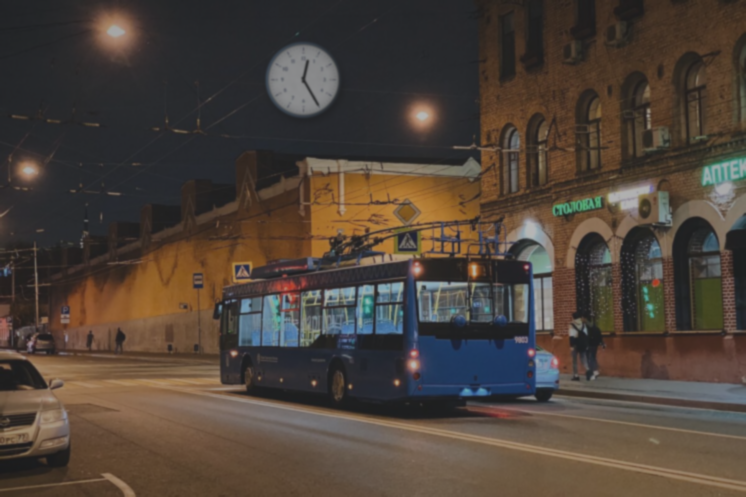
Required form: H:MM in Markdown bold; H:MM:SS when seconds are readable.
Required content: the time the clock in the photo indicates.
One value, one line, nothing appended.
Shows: **12:25**
